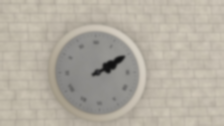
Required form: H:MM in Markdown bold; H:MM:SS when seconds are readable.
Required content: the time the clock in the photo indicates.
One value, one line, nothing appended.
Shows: **2:10**
